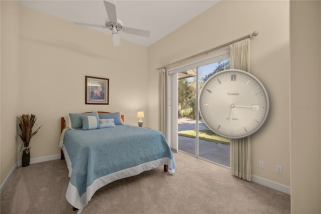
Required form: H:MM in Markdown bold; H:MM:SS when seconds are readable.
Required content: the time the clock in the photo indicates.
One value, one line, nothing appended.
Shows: **6:15**
